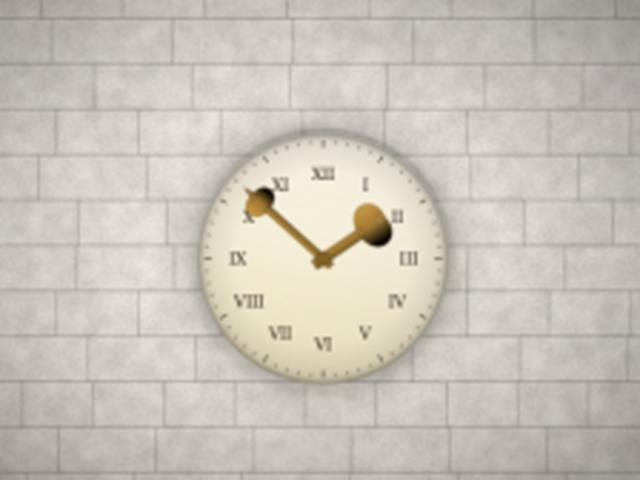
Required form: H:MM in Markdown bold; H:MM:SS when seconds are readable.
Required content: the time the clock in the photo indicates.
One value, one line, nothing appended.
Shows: **1:52**
